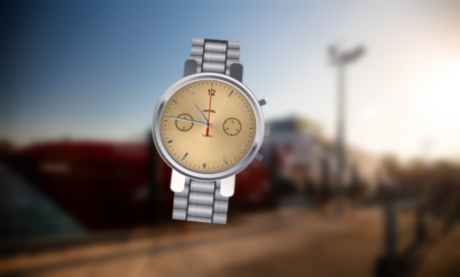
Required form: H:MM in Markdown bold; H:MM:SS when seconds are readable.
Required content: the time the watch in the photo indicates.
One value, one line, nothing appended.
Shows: **10:46**
